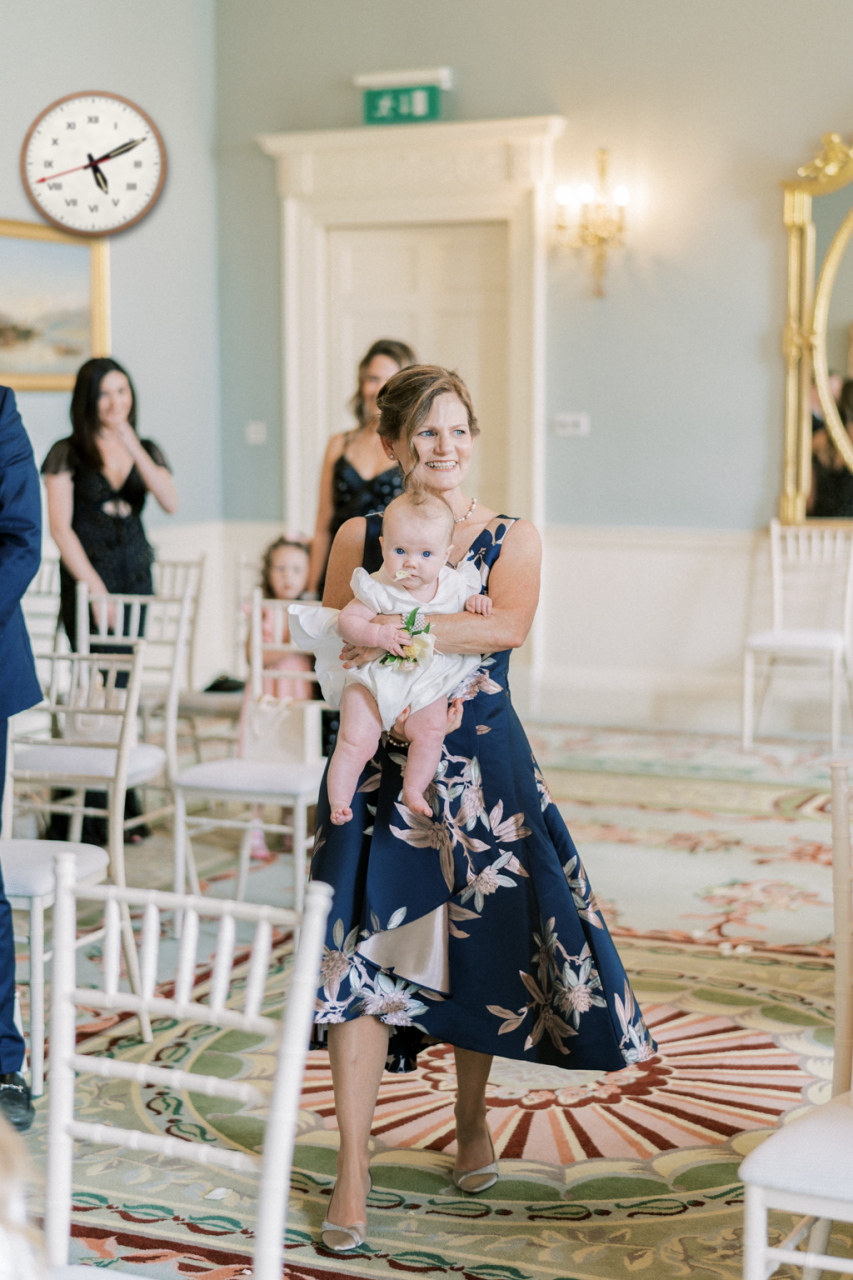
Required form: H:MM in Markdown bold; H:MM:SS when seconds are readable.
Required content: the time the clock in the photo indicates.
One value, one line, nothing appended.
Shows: **5:10:42**
